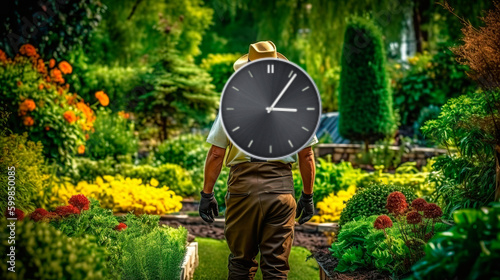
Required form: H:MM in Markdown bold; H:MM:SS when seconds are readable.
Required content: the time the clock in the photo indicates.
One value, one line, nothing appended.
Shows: **3:06**
